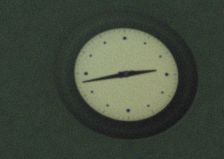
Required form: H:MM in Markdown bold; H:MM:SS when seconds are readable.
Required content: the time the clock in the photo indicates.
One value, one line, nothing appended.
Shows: **2:43**
